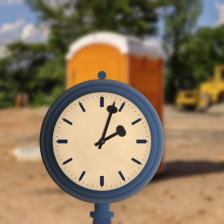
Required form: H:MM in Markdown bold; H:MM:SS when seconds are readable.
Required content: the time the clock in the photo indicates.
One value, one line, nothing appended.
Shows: **2:03**
